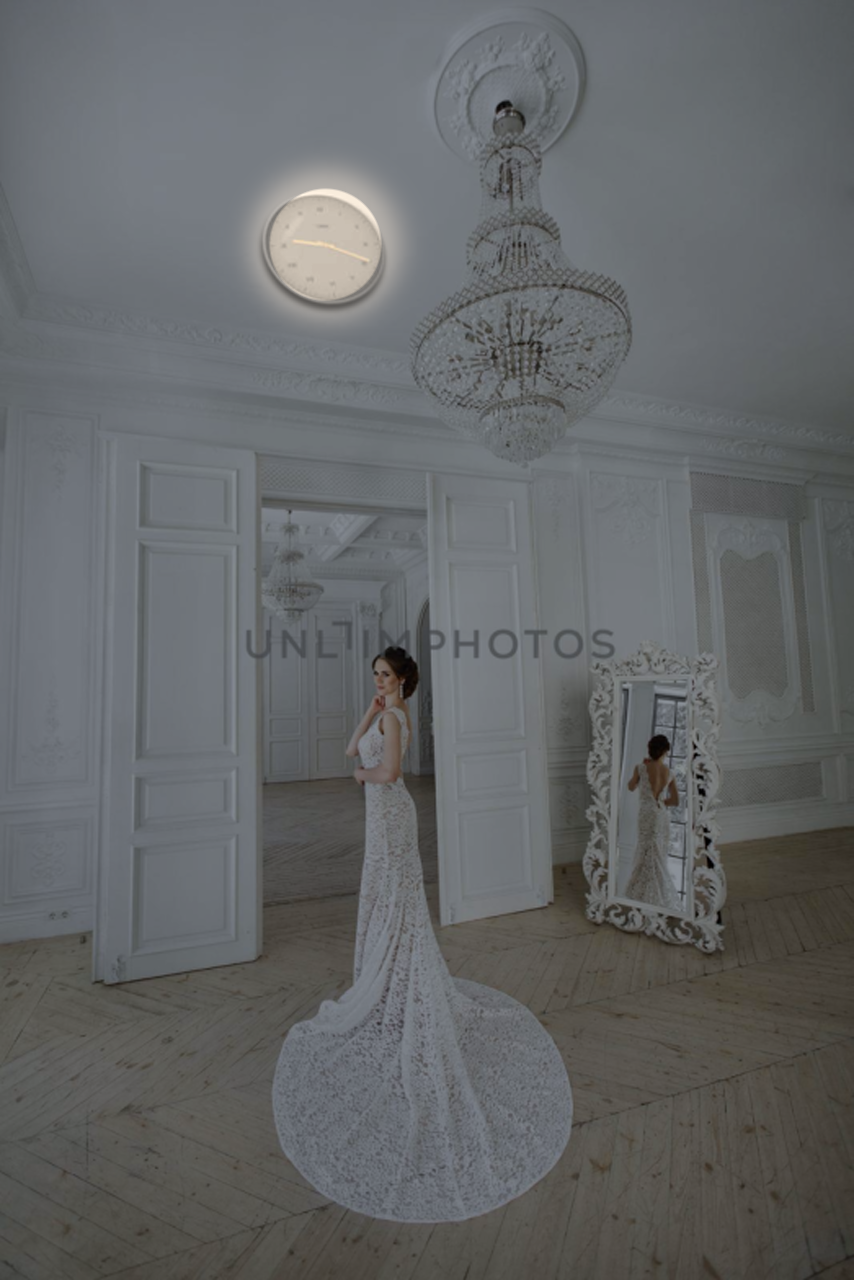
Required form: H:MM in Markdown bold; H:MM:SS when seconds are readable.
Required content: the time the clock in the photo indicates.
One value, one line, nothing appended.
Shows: **9:19**
